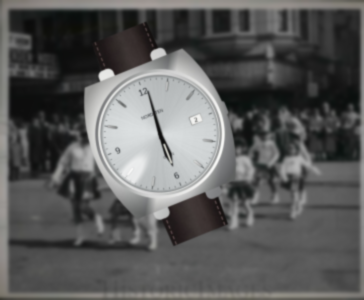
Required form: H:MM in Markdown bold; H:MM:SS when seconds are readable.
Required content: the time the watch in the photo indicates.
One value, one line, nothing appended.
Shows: **6:01**
